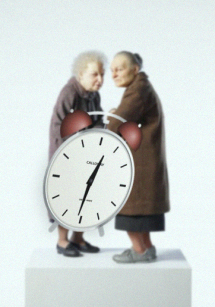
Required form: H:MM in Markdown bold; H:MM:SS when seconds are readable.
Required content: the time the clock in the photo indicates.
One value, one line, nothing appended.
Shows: **12:31**
